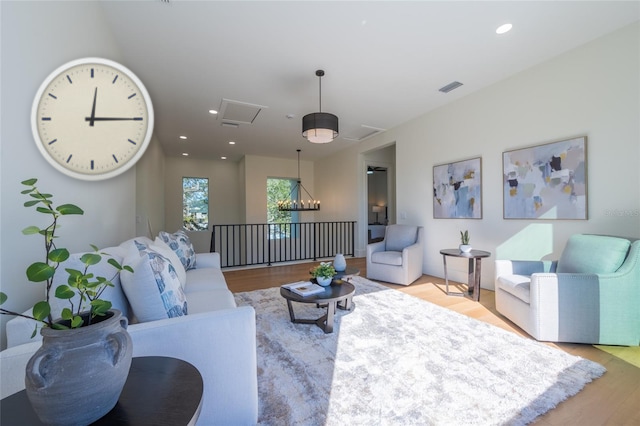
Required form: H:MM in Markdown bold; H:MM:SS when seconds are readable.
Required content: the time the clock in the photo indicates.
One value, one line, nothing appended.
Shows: **12:15**
